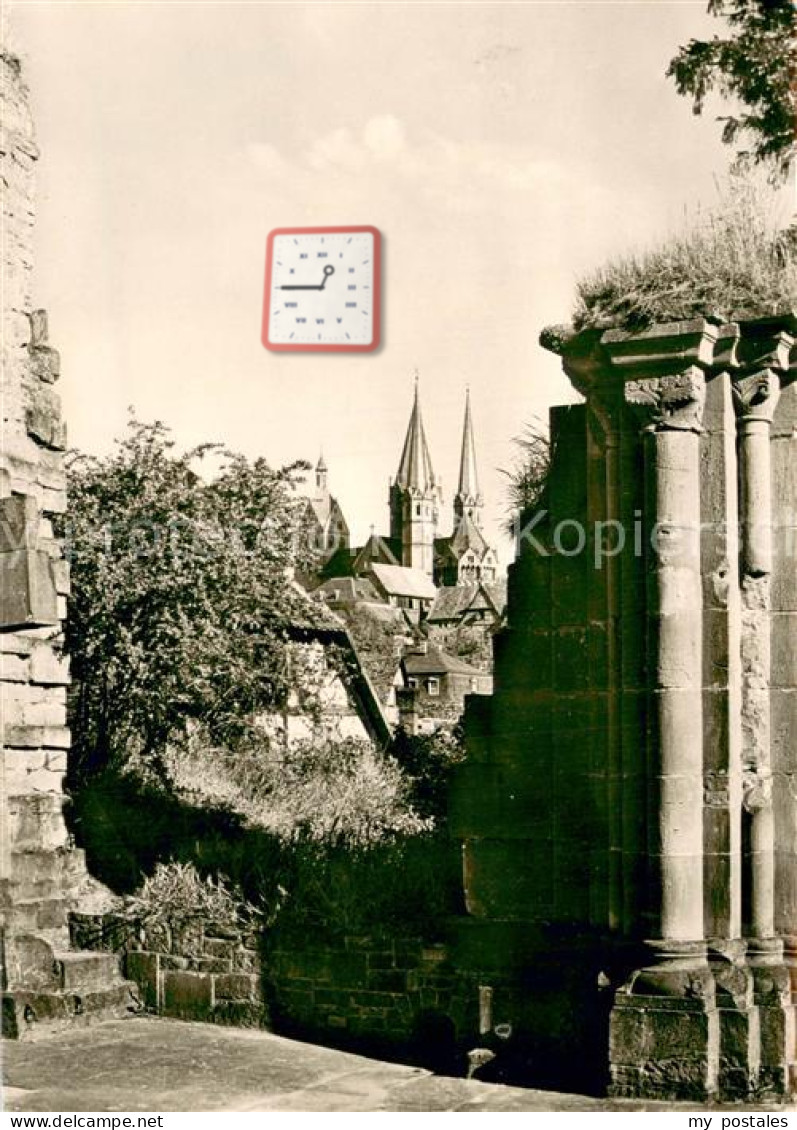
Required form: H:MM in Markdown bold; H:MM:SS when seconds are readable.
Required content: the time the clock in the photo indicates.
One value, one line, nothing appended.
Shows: **12:45**
